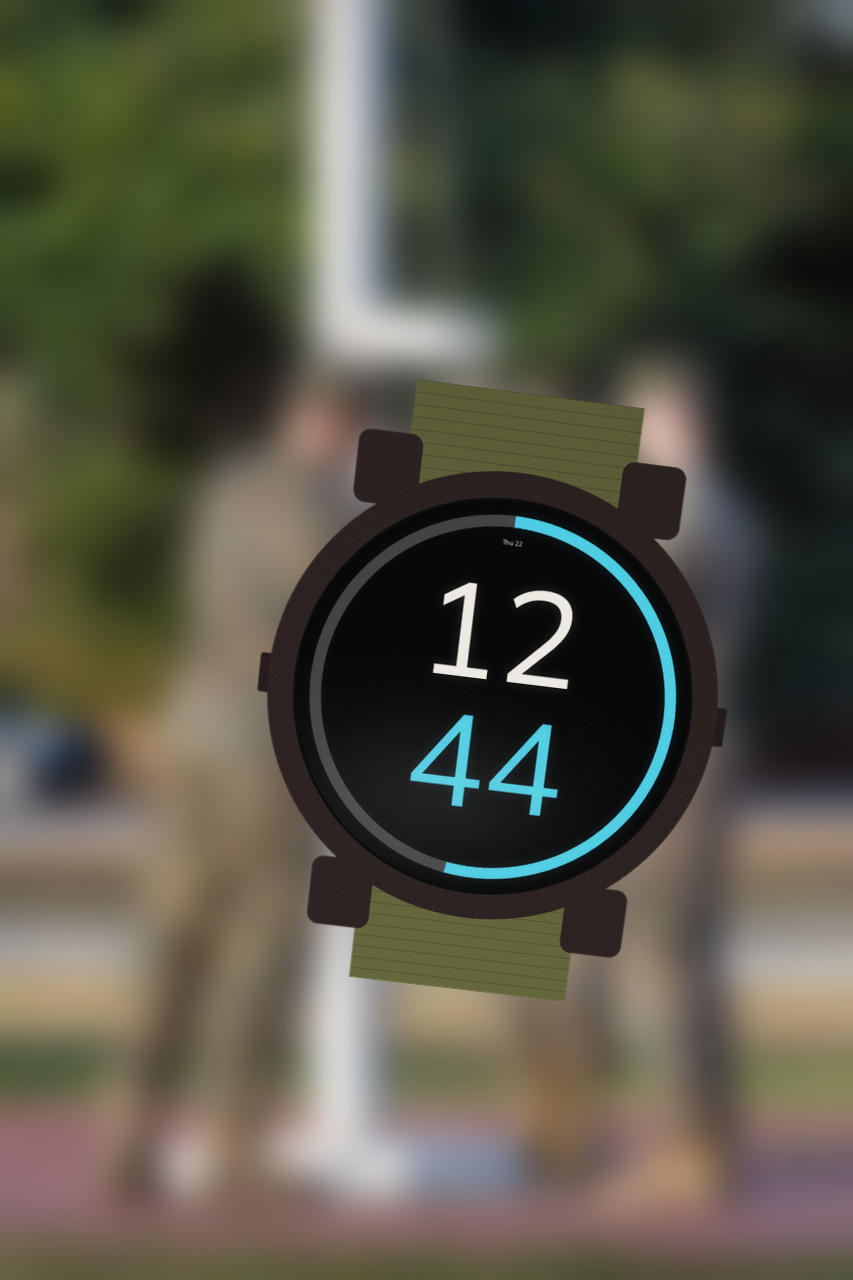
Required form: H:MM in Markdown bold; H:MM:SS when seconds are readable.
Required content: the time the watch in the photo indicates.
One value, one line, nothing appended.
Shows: **12:44**
